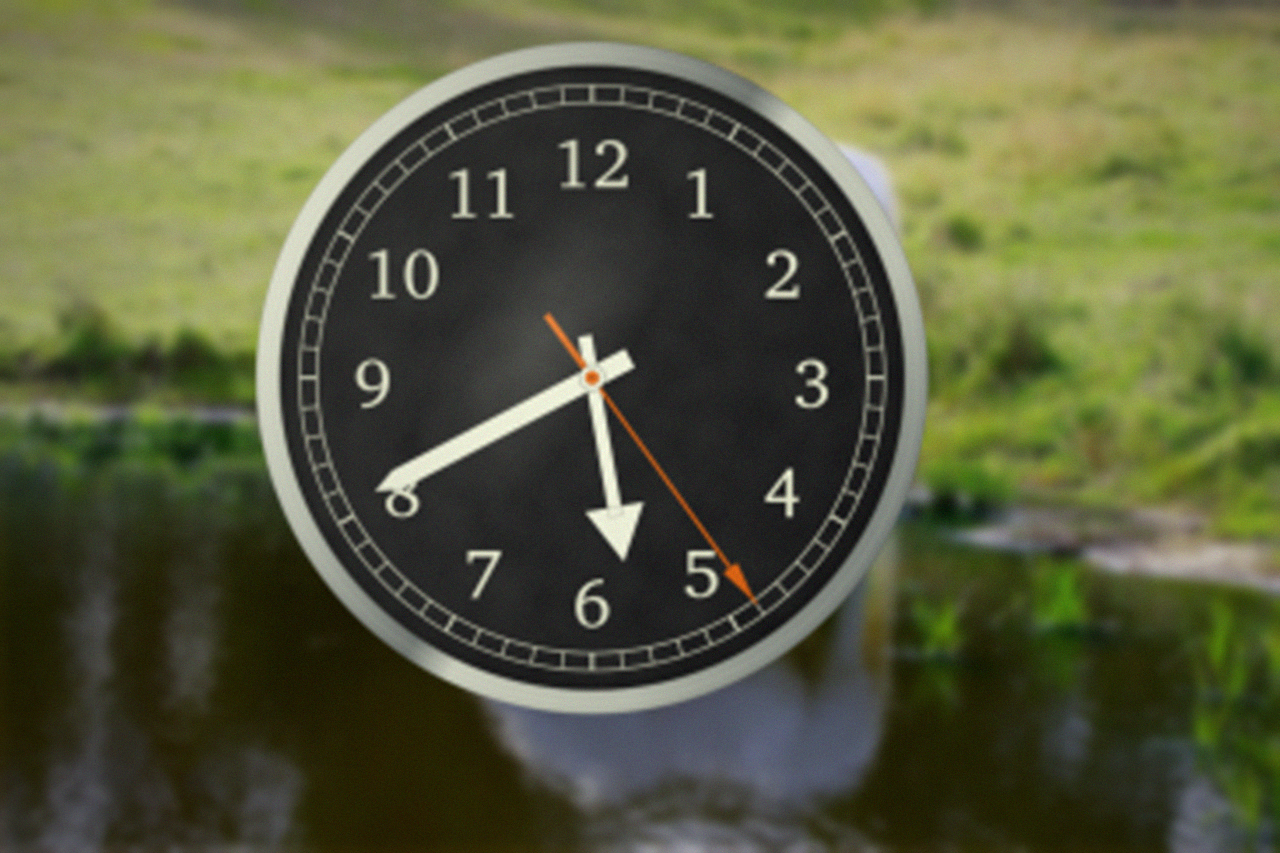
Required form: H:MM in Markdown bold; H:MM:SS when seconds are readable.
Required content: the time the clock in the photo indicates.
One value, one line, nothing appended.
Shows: **5:40:24**
